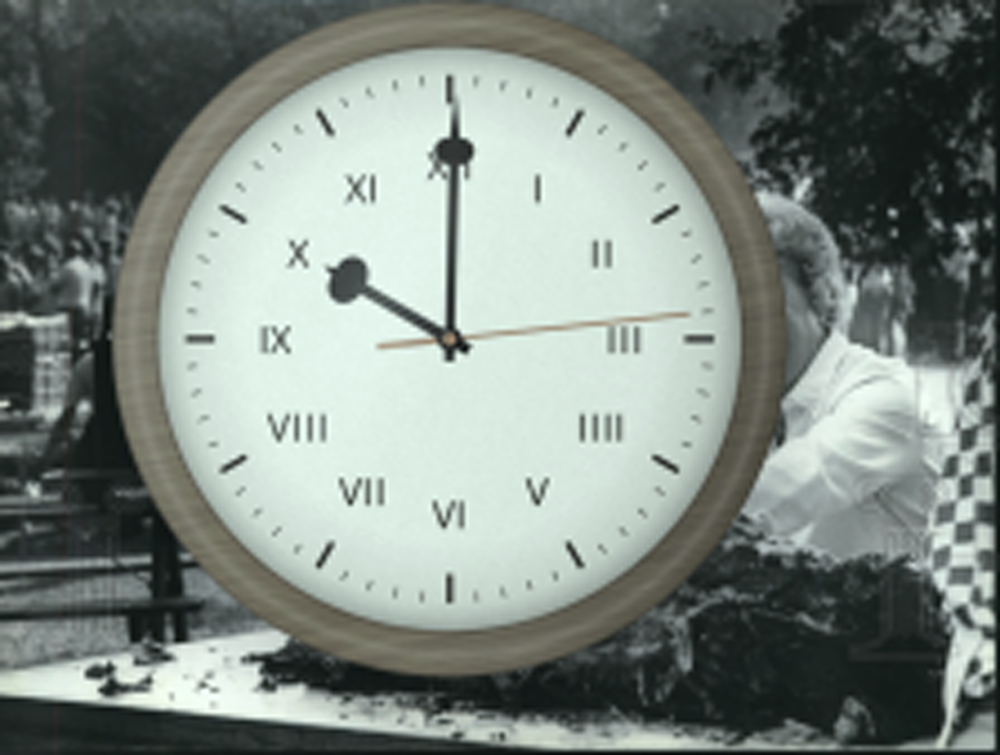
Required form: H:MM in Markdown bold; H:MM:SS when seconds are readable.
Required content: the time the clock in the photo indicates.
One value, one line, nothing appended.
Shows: **10:00:14**
